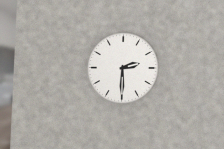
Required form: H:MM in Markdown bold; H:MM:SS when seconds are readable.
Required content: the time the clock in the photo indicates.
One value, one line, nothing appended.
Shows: **2:30**
